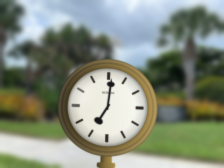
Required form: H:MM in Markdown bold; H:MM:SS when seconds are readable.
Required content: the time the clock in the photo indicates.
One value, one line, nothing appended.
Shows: **7:01**
